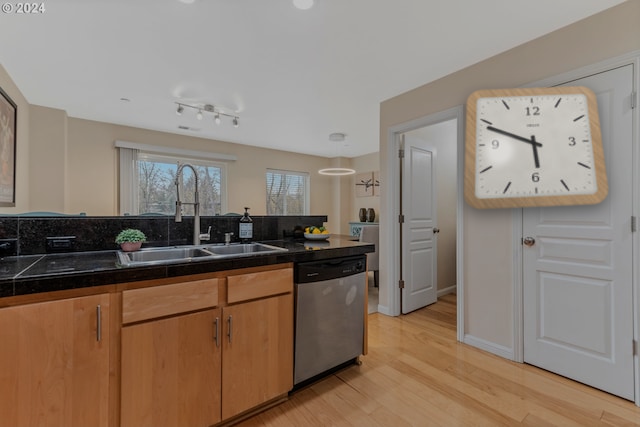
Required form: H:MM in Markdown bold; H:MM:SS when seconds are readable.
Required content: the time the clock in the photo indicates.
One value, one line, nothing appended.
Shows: **5:49**
